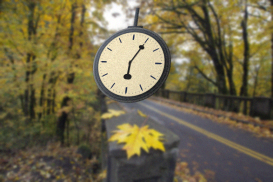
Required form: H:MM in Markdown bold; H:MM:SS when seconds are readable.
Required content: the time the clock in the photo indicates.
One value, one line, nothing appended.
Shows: **6:05**
